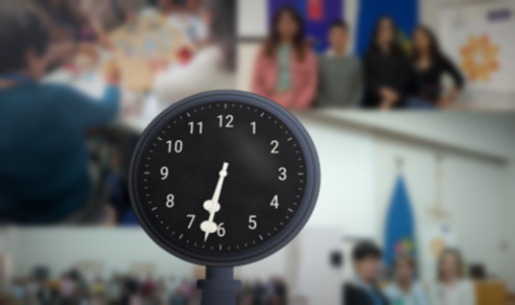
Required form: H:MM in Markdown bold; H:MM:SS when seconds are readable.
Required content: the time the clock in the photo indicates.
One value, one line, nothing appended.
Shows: **6:32**
